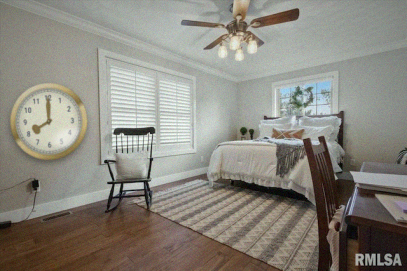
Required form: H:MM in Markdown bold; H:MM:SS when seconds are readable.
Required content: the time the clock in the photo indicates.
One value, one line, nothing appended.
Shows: **8:00**
